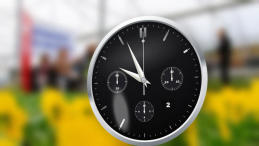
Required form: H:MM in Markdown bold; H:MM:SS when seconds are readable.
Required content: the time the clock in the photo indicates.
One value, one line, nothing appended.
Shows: **9:56**
